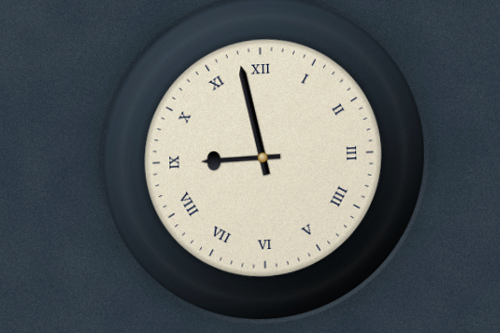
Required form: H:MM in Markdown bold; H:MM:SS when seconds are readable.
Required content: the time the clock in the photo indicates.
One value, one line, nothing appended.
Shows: **8:58**
